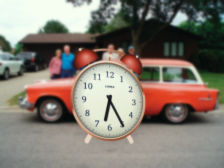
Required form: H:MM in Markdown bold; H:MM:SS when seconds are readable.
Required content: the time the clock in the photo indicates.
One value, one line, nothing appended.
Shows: **6:25**
